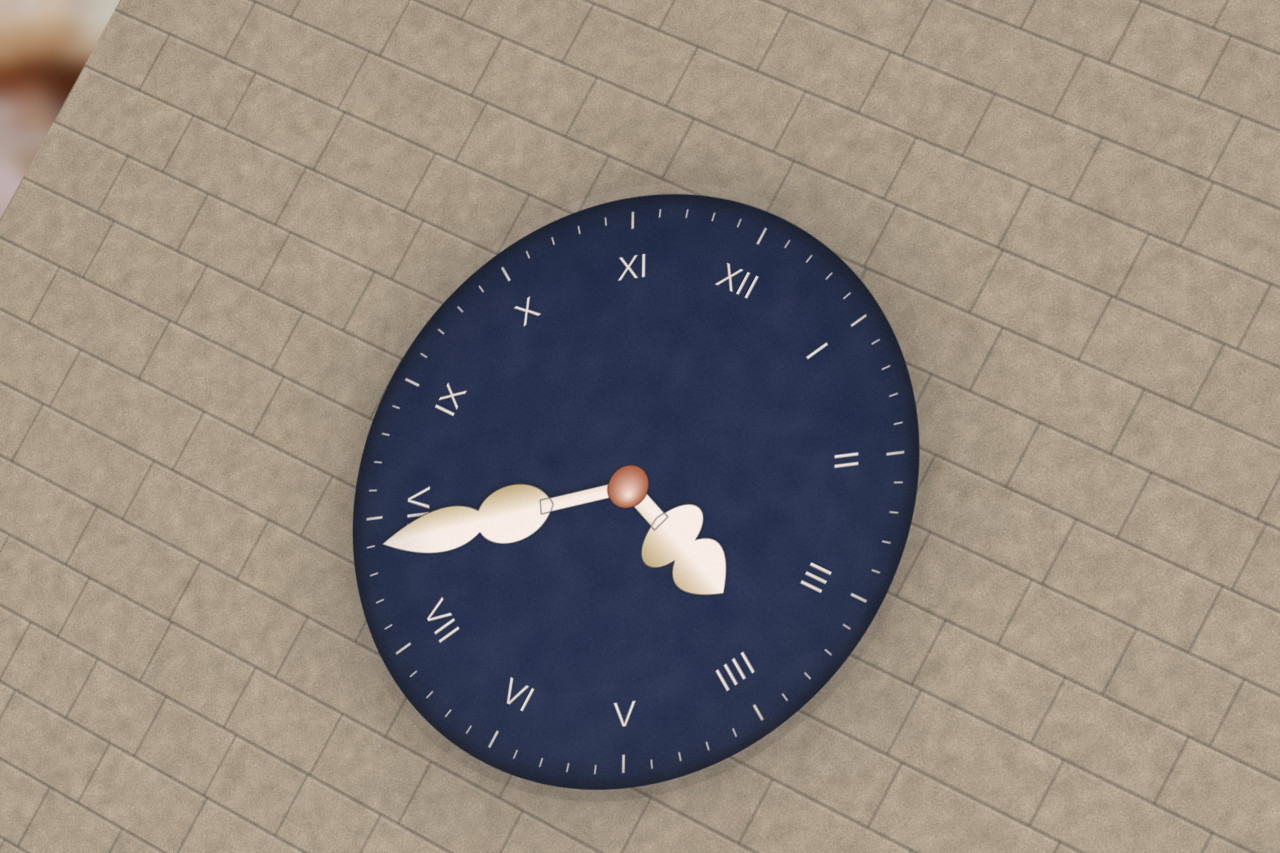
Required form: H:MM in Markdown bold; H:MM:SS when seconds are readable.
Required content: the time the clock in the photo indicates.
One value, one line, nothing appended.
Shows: **3:39**
